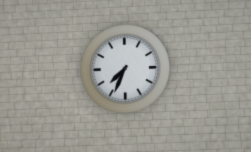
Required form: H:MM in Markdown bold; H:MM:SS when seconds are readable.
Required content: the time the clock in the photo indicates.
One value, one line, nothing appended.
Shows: **7:34**
